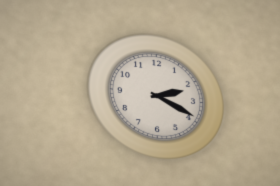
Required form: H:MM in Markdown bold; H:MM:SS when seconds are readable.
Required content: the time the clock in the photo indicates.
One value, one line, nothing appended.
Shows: **2:19**
